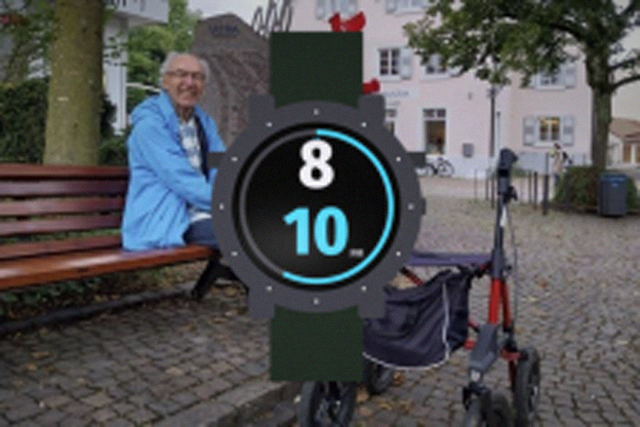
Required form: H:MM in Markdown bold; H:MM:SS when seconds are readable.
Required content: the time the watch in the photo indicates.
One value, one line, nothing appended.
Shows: **8:10**
